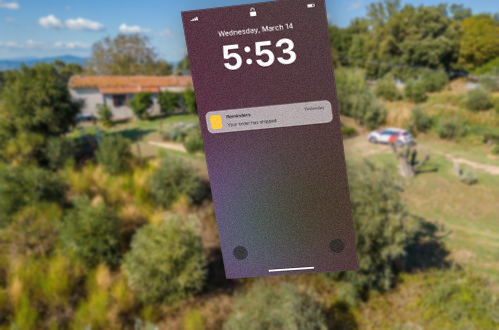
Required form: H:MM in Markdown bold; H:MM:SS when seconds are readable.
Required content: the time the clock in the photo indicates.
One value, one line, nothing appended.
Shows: **5:53**
